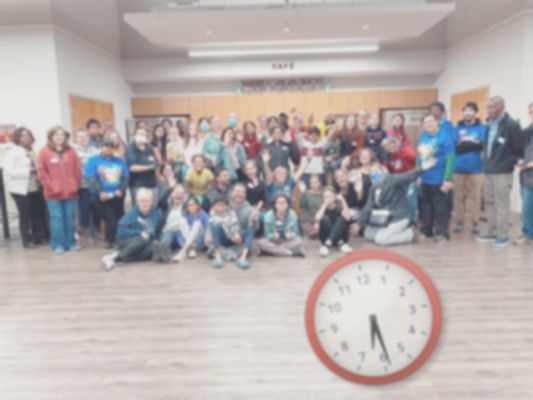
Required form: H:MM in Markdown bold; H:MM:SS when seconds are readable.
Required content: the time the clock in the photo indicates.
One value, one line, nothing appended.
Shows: **6:29**
